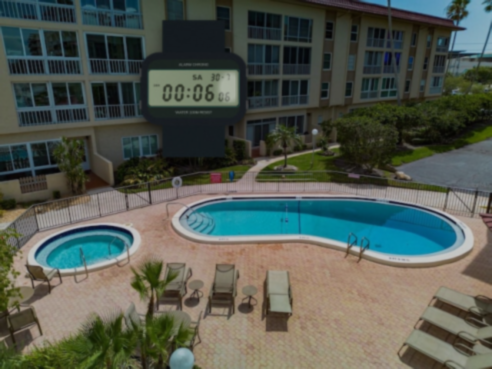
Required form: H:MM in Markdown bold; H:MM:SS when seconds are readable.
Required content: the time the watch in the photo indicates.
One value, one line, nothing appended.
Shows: **0:06**
